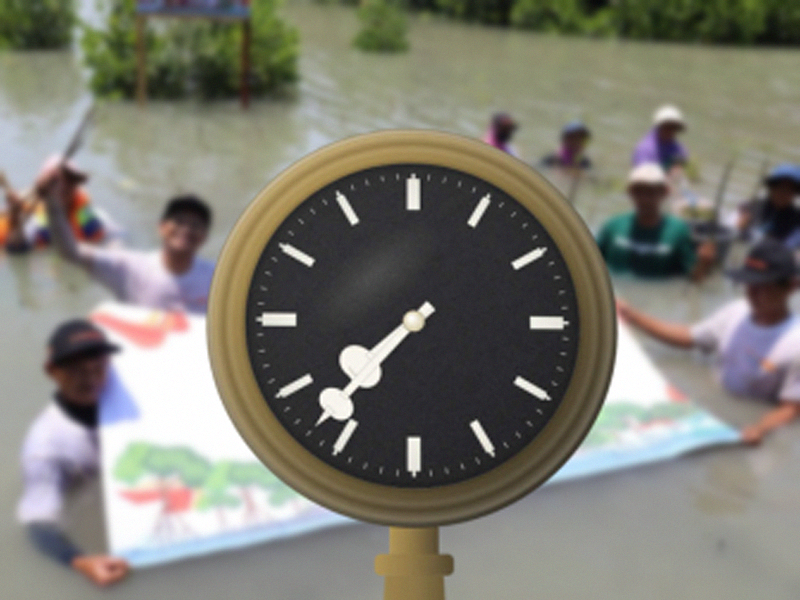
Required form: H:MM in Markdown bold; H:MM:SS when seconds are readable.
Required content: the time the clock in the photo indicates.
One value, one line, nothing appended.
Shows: **7:37**
